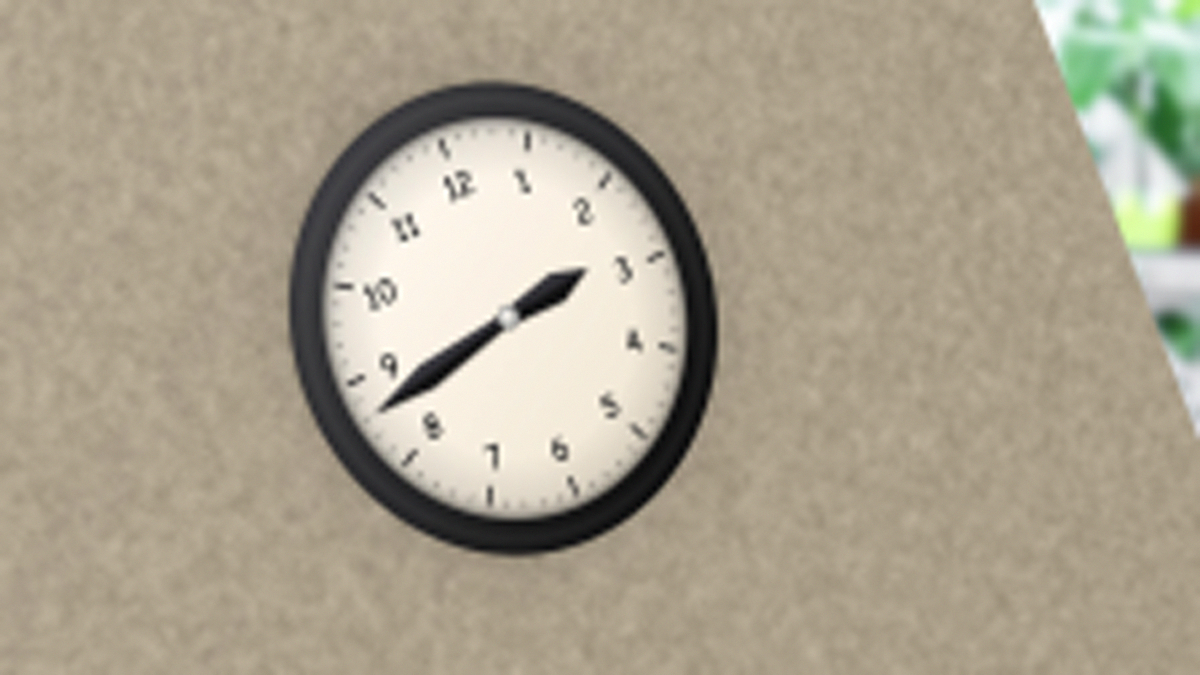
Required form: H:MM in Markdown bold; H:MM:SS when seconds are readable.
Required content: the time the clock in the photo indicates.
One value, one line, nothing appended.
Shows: **2:43**
